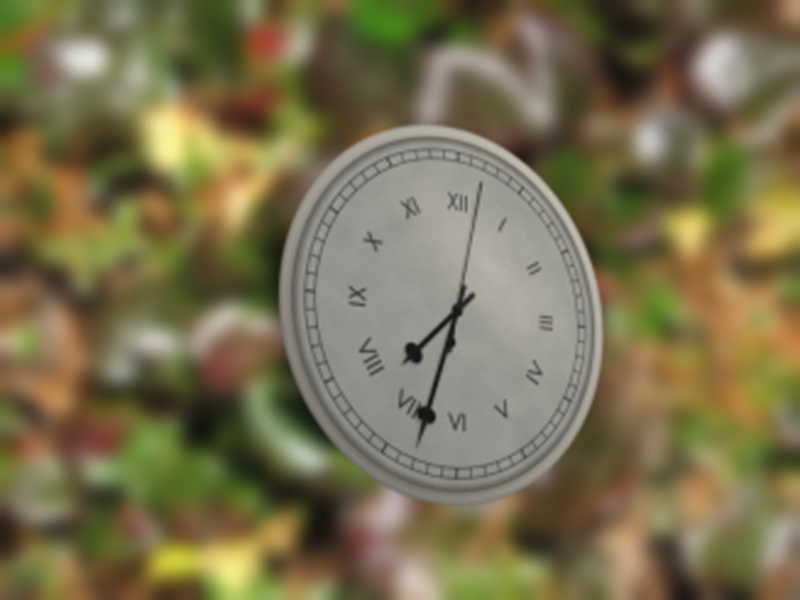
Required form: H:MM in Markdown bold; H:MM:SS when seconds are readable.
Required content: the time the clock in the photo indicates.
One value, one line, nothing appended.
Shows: **7:33:02**
